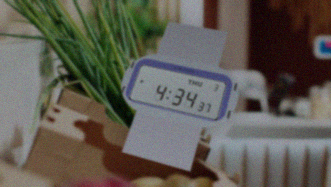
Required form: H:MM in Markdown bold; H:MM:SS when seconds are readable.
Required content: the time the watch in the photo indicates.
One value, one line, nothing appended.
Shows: **4:34**
